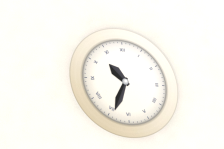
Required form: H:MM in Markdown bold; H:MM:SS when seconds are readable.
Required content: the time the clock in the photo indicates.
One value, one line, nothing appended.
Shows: **10:34**
